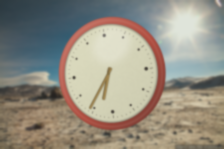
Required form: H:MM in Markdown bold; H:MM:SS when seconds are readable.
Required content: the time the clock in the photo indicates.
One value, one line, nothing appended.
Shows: **6:36**
